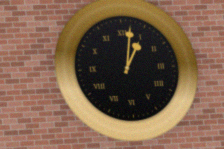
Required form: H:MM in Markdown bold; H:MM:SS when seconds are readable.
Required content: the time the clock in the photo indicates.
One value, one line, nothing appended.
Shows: **1:02**
